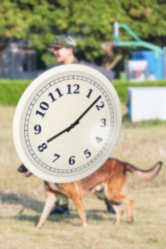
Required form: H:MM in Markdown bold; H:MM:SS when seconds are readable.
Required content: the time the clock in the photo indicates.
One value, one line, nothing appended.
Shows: **8:08**
